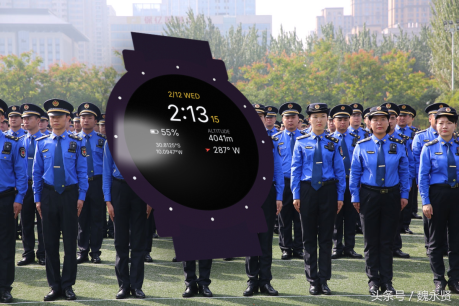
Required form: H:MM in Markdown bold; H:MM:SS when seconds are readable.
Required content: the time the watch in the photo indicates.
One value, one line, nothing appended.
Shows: **2:13:15**
